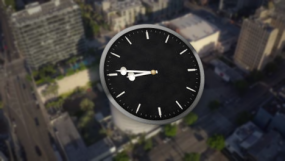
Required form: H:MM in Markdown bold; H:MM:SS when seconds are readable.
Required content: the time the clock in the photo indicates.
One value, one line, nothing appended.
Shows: **8:46**
